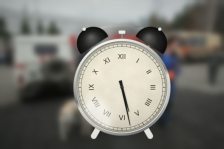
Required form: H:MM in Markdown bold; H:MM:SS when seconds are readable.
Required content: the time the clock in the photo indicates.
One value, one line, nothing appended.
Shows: **5:28**
